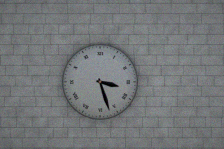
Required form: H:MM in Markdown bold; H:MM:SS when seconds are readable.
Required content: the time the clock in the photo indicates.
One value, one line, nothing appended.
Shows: **3:27**
